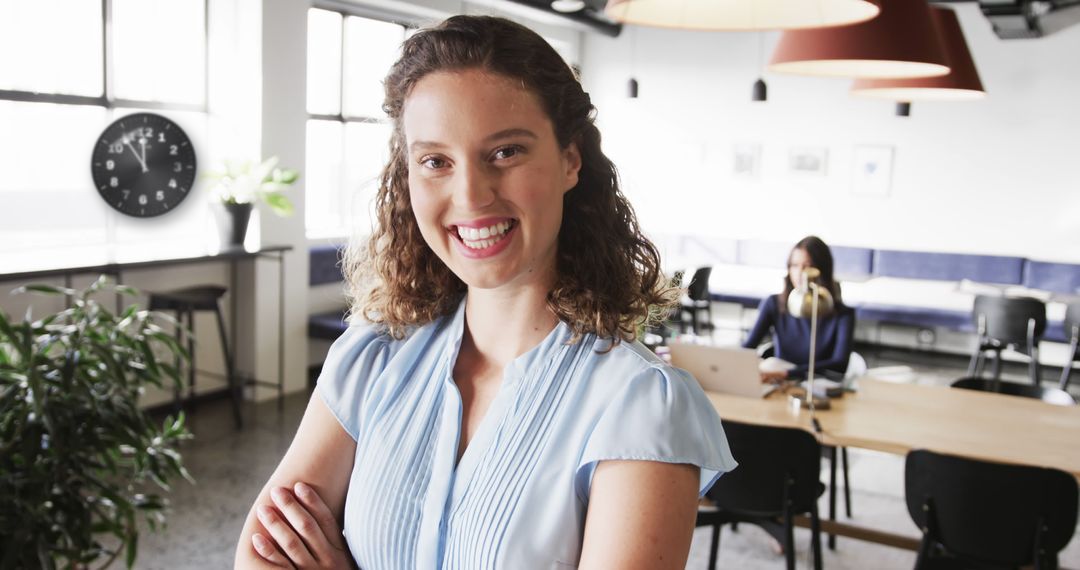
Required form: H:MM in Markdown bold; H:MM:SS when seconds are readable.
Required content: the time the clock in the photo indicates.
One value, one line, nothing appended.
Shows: **11:54**
